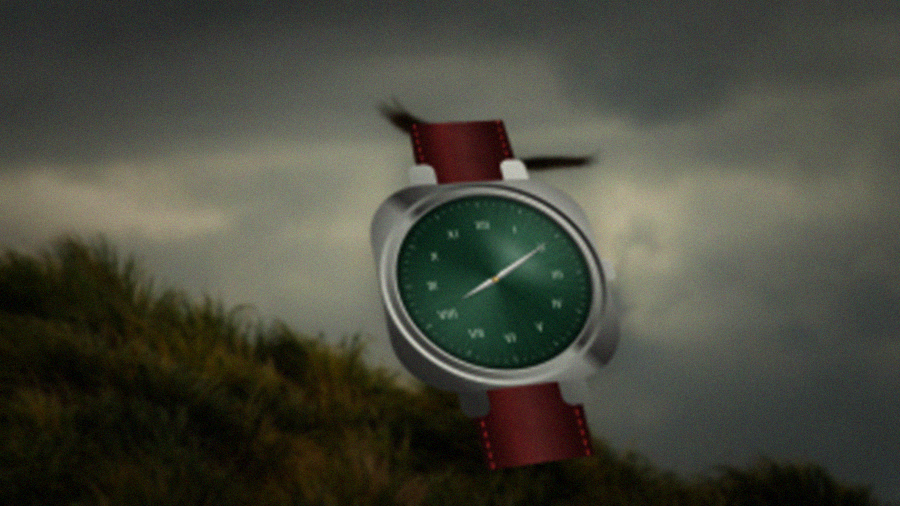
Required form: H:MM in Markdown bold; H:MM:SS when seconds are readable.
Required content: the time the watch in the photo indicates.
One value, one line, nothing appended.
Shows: **8:10**
